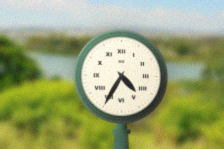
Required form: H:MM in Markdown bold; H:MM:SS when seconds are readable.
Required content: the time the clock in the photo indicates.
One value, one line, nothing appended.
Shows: **4:35**
